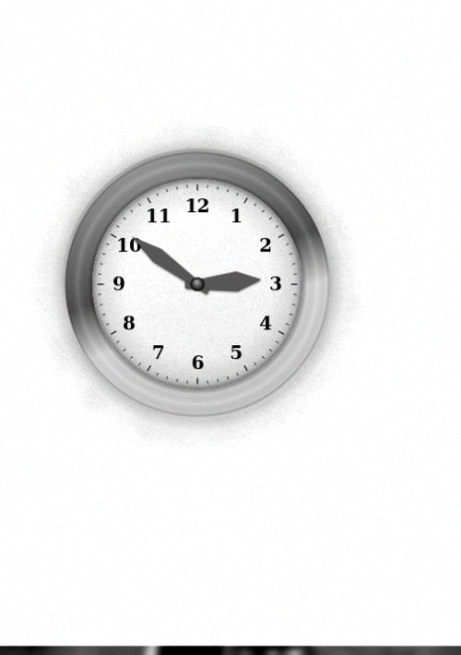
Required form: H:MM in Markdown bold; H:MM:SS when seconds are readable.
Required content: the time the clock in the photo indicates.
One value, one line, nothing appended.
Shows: **2:51**
